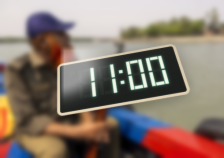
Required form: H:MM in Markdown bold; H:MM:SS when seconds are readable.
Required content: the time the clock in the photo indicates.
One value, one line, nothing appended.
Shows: **11:00**
